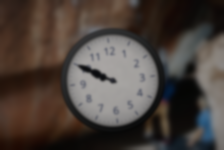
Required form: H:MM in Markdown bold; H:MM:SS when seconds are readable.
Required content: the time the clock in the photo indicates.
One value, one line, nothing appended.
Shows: **9:50**
